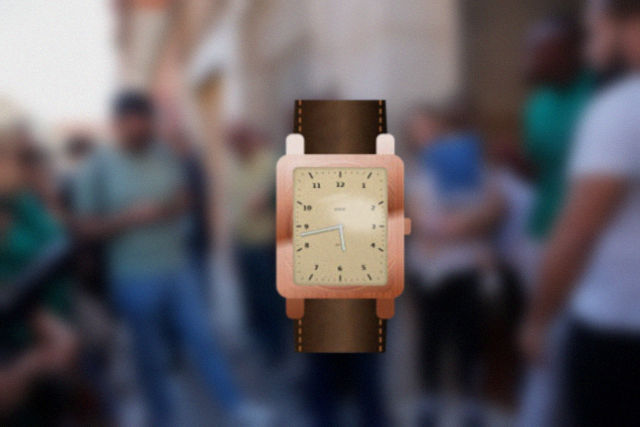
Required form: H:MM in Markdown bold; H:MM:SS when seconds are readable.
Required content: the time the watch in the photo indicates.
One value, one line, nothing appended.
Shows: **5:43**
